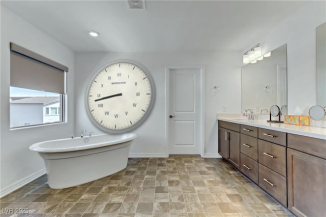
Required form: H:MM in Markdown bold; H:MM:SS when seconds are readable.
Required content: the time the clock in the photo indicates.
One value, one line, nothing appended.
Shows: **8:43**
